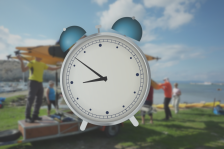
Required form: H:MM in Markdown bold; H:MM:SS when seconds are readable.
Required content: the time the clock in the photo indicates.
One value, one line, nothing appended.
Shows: **8:52**
